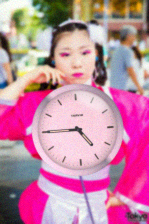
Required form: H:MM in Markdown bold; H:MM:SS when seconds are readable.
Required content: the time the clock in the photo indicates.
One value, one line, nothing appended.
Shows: **4:45**
